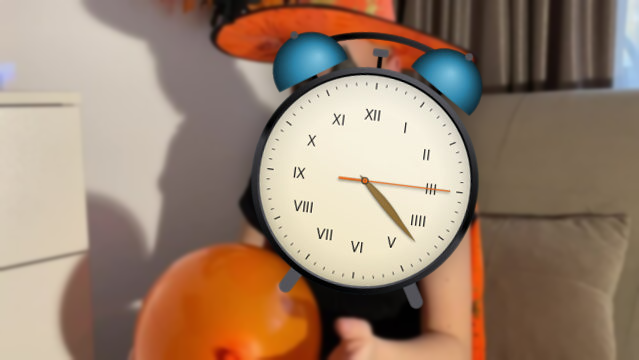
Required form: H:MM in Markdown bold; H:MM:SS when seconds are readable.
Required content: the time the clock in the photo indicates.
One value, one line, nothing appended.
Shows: **4:22:15**
